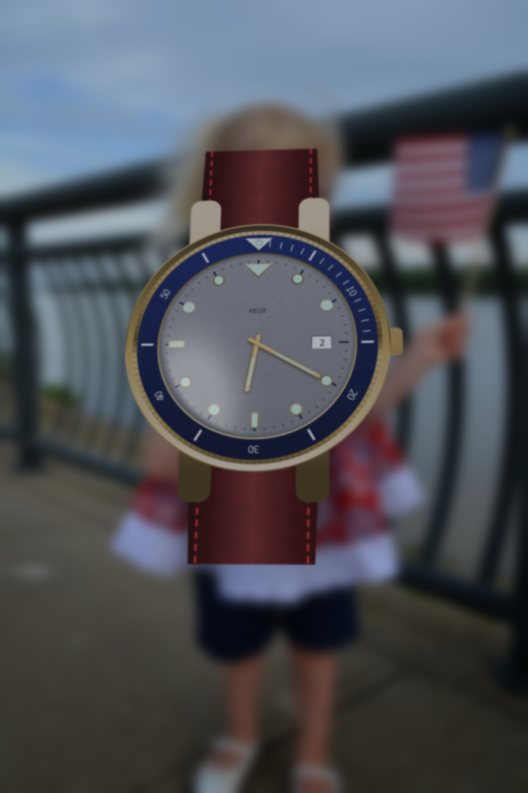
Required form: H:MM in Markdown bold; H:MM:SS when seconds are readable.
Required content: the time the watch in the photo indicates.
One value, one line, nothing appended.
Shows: **6:20**
